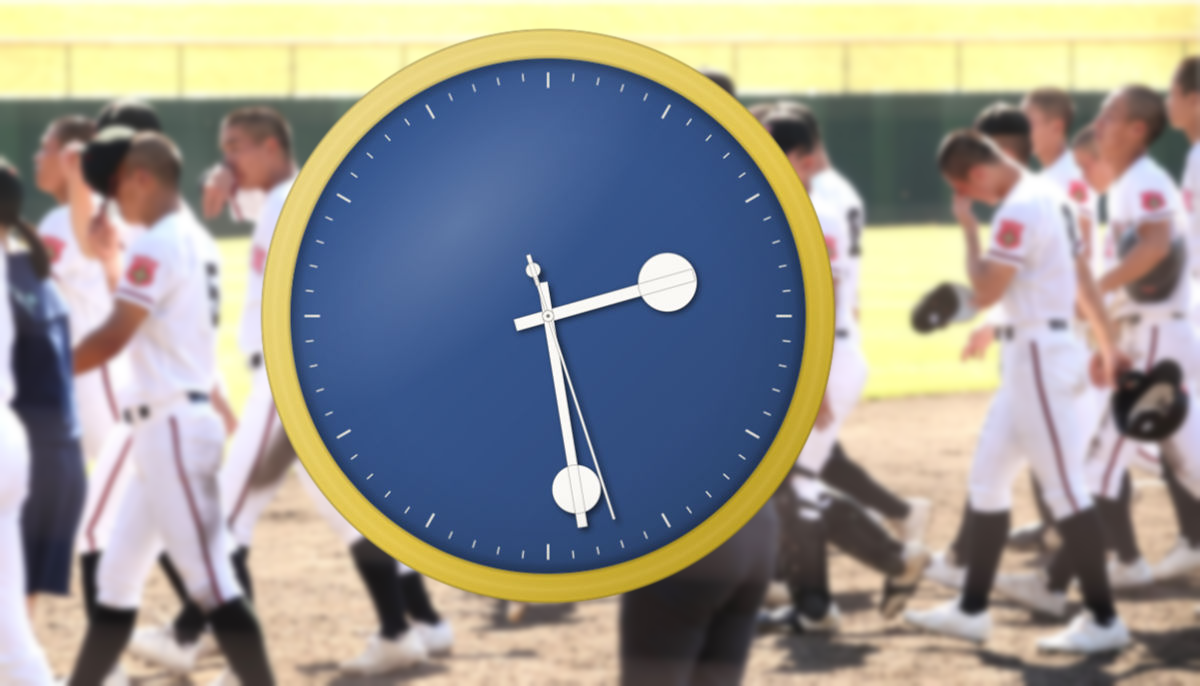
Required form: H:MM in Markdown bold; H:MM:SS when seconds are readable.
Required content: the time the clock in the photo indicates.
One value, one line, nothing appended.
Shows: **2:28:27**
